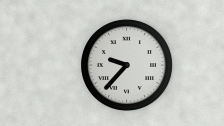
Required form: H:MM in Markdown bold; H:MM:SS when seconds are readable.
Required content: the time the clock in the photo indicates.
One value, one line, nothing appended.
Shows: **9:37**
